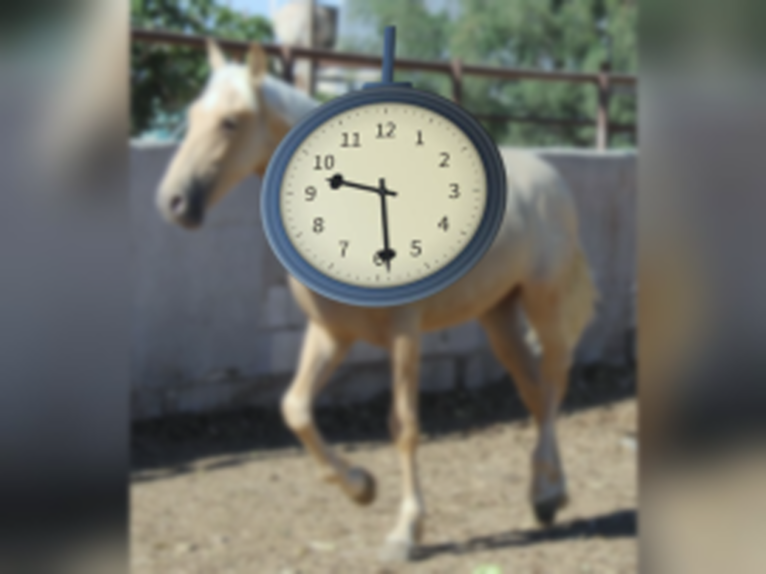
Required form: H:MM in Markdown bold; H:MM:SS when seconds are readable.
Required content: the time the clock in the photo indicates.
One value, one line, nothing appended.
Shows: **9:29**
